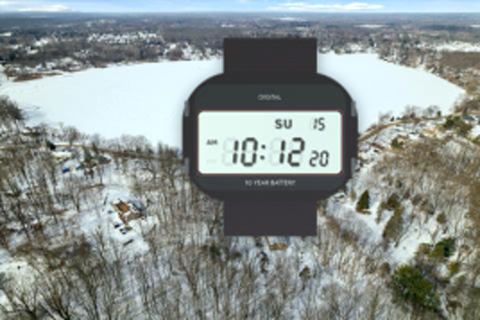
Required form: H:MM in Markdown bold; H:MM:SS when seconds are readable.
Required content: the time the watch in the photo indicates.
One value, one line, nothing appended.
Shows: **10:12:20**
